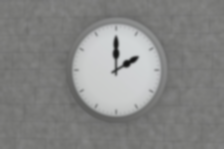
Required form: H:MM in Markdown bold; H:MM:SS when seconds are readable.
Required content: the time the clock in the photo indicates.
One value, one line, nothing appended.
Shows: **2:00**
